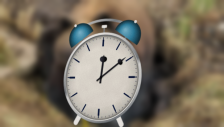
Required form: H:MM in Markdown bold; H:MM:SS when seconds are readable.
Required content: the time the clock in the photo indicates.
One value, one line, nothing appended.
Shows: **12:09**
